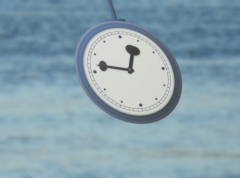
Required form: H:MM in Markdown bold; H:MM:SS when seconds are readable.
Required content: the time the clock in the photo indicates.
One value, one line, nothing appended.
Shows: **12:47**
